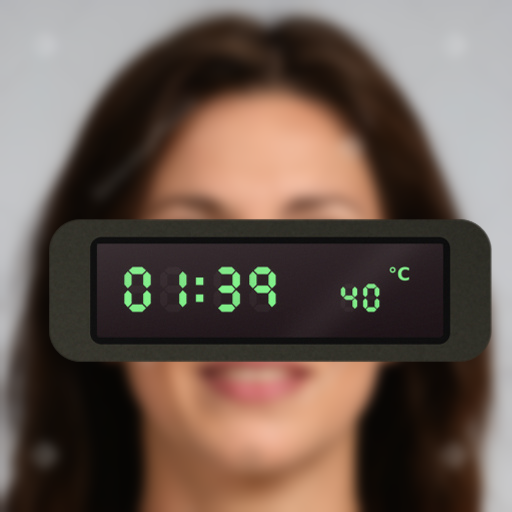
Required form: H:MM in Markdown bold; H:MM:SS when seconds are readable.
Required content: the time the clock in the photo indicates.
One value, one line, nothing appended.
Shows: **1:39**
